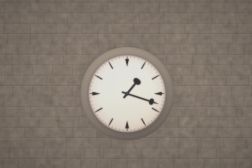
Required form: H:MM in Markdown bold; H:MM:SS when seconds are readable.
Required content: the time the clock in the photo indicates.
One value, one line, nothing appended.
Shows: **1:18**
